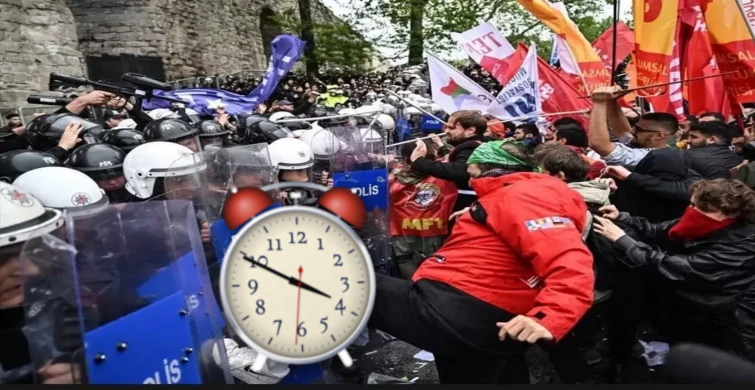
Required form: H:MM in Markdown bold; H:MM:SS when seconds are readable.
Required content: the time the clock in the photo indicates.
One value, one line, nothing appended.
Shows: **3:49:31**
